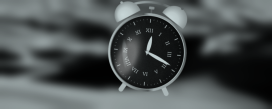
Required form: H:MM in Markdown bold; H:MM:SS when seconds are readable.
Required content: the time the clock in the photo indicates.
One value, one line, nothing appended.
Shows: **12:19**
